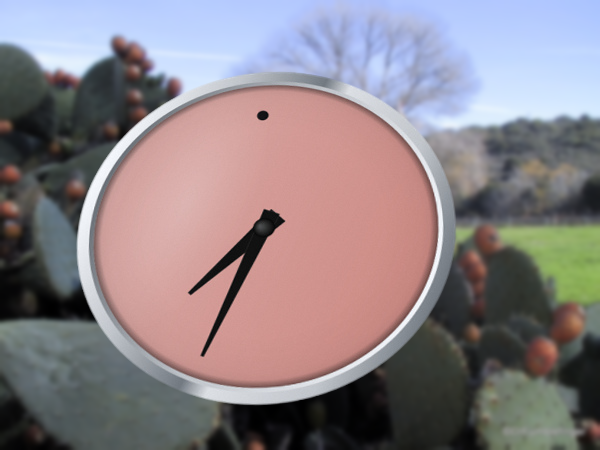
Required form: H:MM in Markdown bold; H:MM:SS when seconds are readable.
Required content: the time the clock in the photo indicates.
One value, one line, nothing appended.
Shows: **7:34**
